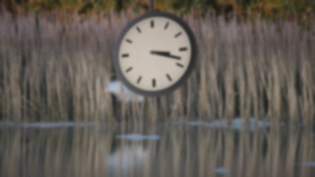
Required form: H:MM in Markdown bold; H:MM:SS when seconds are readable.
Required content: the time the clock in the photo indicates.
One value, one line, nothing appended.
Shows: **3:18**
